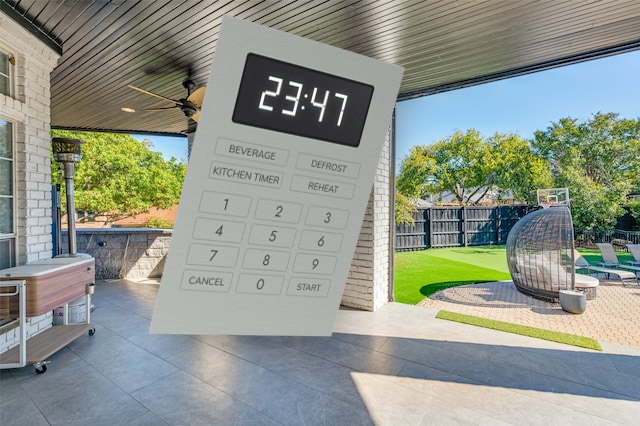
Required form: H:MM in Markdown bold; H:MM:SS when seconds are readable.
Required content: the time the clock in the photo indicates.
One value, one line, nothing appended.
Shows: **23:47**
